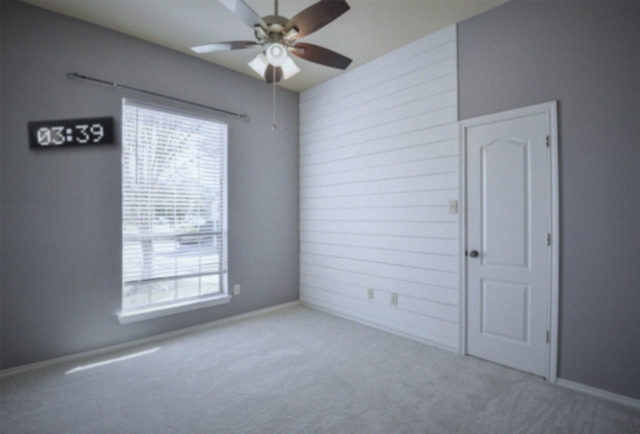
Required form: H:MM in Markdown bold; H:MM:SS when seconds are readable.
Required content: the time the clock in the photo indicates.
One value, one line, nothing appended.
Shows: **3:39**
